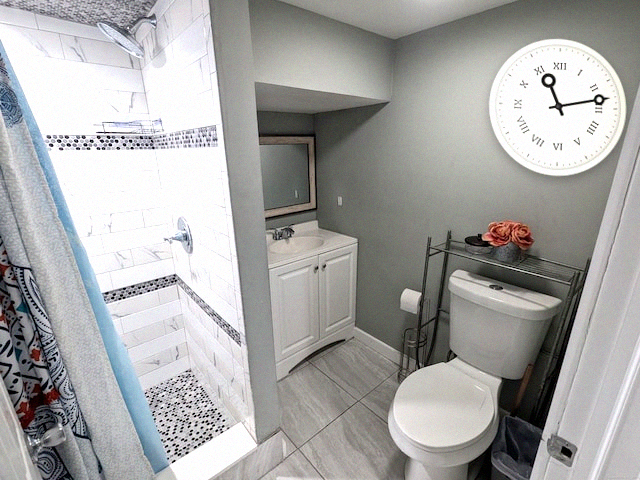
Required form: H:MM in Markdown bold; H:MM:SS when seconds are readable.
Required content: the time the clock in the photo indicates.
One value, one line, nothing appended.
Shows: **11:13**
